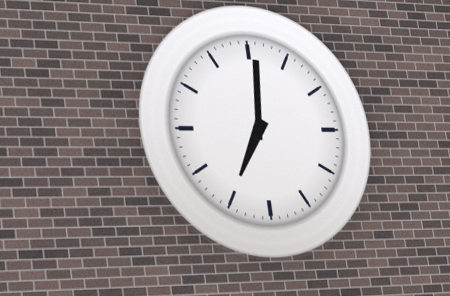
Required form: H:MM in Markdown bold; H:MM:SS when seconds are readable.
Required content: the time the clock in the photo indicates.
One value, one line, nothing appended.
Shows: **7:01**
